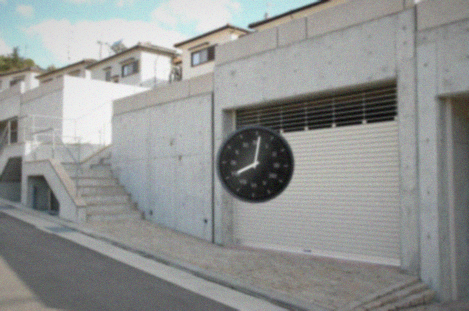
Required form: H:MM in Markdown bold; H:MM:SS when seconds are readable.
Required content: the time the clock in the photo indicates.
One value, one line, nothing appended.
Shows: **8:01**
